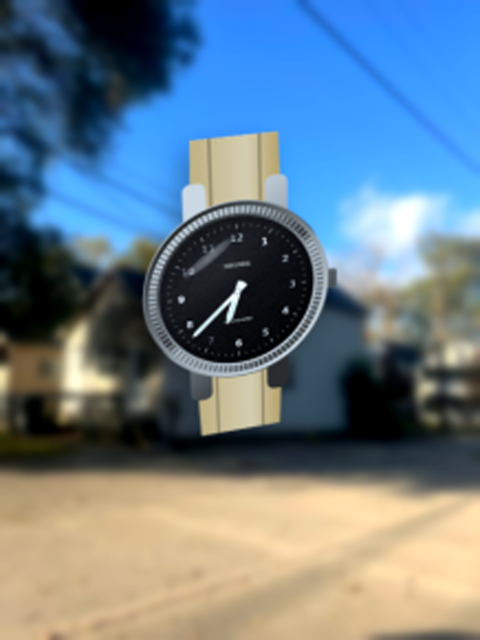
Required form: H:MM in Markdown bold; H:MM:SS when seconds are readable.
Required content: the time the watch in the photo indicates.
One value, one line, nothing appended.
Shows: **6:38**
